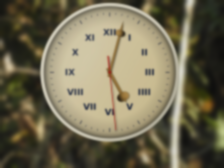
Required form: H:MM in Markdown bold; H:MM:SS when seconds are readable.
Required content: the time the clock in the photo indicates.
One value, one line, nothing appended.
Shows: **5:02:29**
